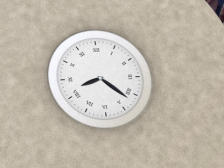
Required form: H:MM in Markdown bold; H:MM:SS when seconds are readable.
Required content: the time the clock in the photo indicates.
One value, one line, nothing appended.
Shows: **8:22**
